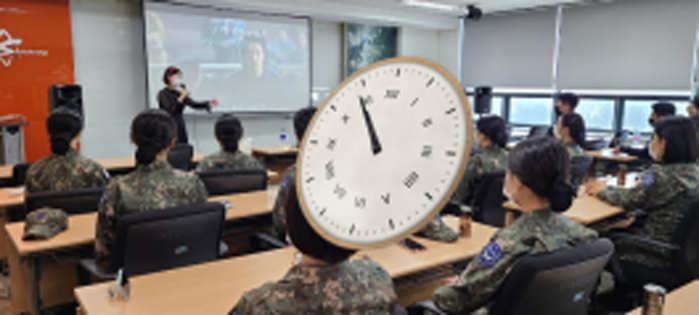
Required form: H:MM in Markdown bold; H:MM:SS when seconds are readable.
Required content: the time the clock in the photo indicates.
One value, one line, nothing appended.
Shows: **10:54**
